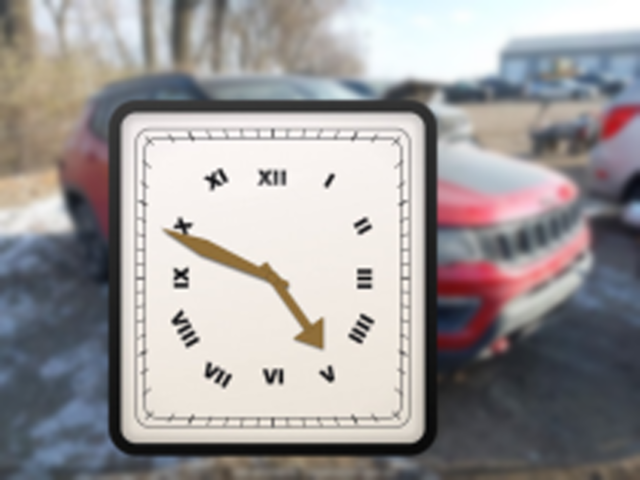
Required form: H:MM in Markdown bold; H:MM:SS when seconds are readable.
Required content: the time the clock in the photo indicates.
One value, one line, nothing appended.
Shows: **4:49**
